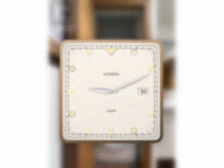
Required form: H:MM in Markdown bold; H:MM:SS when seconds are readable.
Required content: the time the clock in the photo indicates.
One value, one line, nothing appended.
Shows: **9:11**
